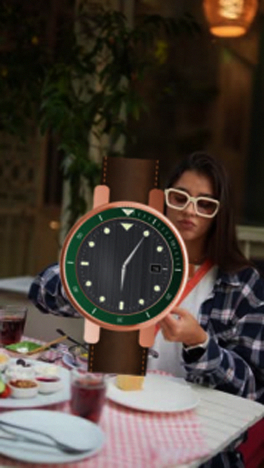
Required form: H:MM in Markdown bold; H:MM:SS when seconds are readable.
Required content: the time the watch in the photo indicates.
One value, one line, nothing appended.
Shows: **6:05**
